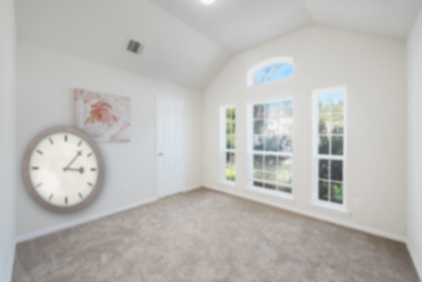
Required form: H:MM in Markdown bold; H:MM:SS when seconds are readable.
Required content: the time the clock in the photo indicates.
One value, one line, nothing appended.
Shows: **3:07**
